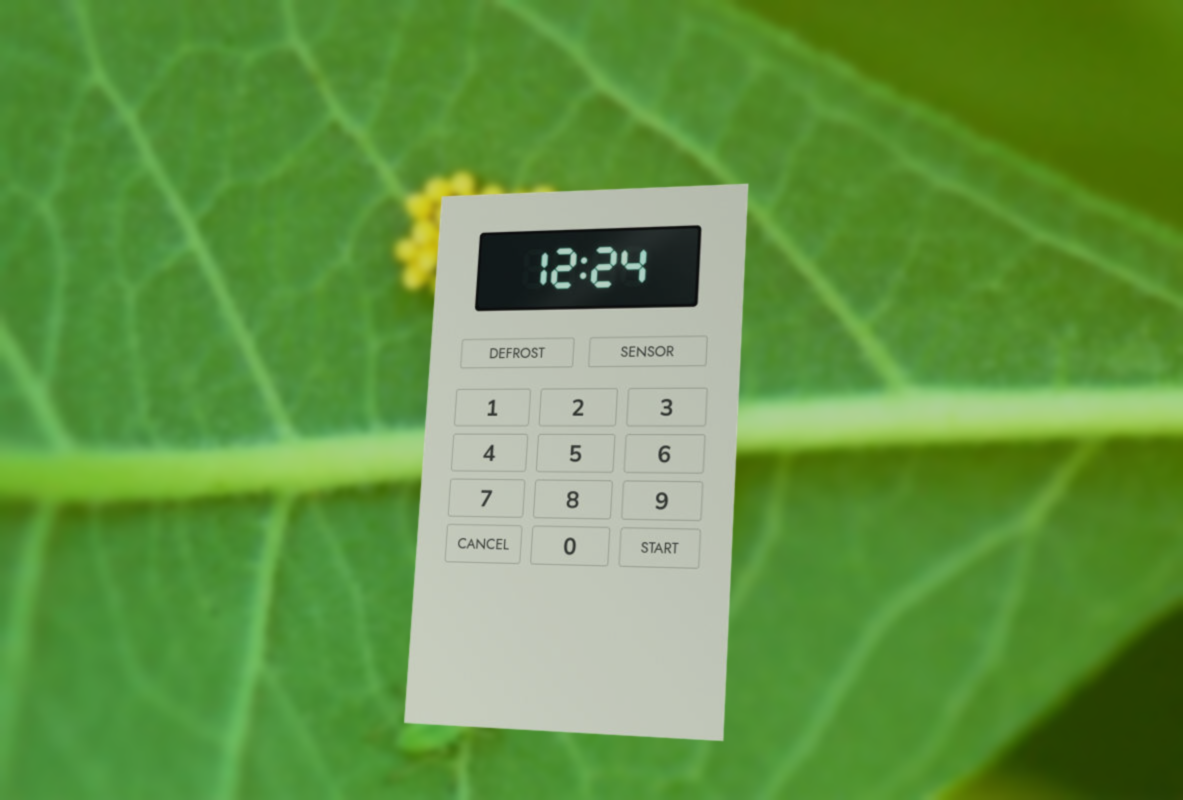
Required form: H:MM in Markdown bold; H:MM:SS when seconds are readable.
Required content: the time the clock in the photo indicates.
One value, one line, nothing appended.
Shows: **12:24**
